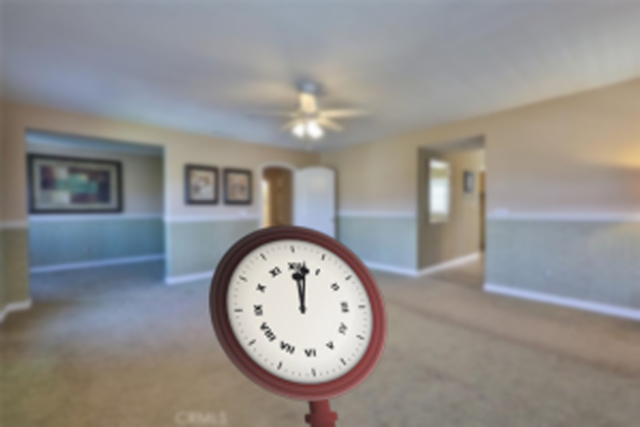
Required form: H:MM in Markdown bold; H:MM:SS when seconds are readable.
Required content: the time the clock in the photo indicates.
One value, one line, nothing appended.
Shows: **12:02**
